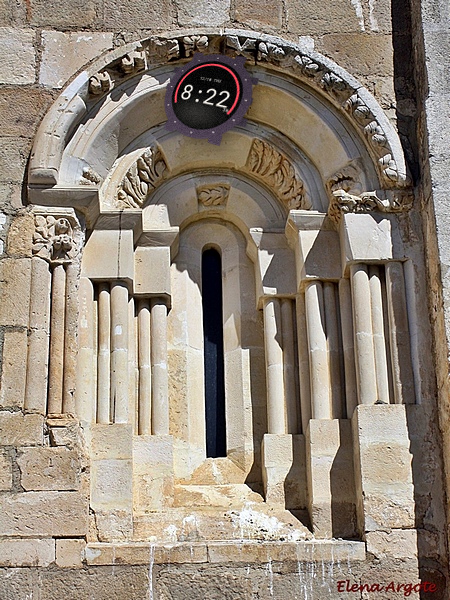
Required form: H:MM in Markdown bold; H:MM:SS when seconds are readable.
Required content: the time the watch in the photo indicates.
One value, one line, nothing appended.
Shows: **8:22**
